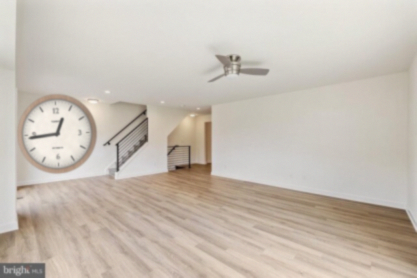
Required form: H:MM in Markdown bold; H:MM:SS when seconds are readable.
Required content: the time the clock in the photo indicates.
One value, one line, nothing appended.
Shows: **12:44**
